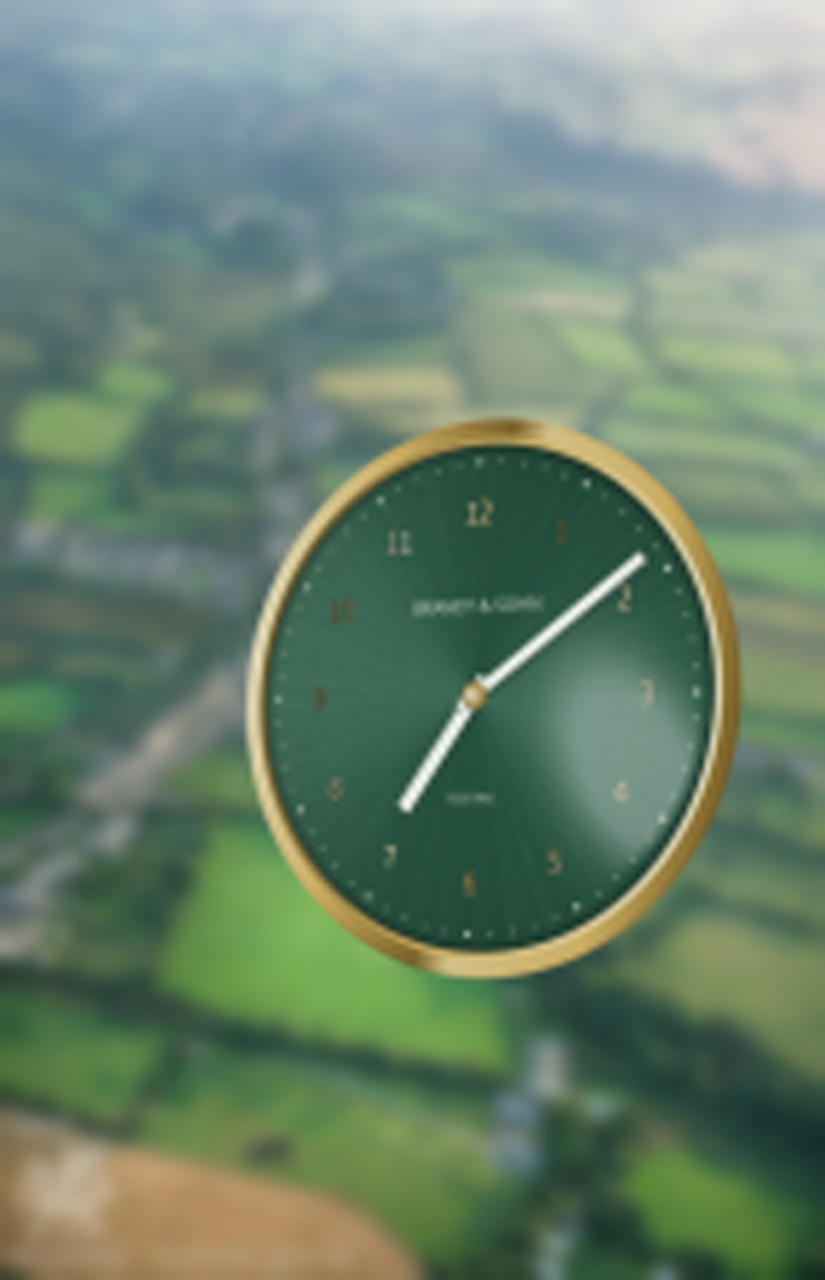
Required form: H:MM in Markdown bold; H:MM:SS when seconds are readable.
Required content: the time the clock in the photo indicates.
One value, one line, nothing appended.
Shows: **7:09**
